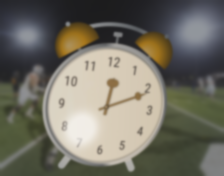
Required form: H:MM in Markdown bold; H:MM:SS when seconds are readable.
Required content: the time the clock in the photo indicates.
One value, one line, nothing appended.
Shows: **12:11**
